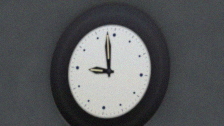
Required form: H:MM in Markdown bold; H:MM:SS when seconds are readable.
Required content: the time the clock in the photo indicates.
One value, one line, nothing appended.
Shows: **8:58**
